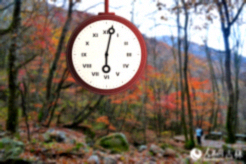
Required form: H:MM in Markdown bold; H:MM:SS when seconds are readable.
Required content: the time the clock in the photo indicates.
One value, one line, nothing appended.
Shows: **6:02**
